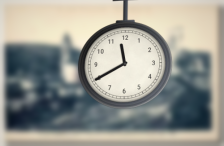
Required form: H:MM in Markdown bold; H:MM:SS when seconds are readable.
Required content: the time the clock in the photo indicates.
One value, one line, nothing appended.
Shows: **11:40**
